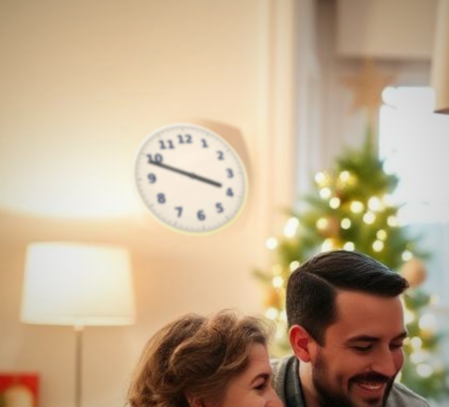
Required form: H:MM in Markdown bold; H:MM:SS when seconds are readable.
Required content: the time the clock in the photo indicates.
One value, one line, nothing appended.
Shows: **3:49**
